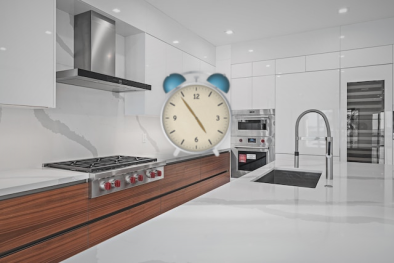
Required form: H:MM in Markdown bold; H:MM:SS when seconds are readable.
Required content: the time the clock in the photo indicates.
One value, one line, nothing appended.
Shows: **4:54**
